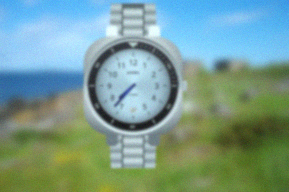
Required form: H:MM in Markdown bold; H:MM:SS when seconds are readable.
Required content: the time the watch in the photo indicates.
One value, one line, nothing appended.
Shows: **7:37**
